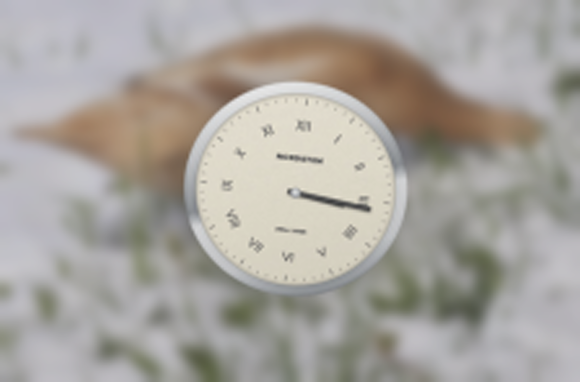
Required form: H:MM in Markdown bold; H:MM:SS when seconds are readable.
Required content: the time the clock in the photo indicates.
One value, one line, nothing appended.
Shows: **3:16**
